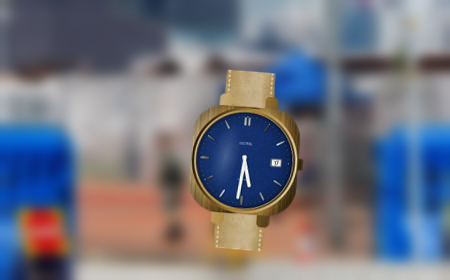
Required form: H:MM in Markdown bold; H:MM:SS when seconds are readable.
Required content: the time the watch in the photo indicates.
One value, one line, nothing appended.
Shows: **5:31**
